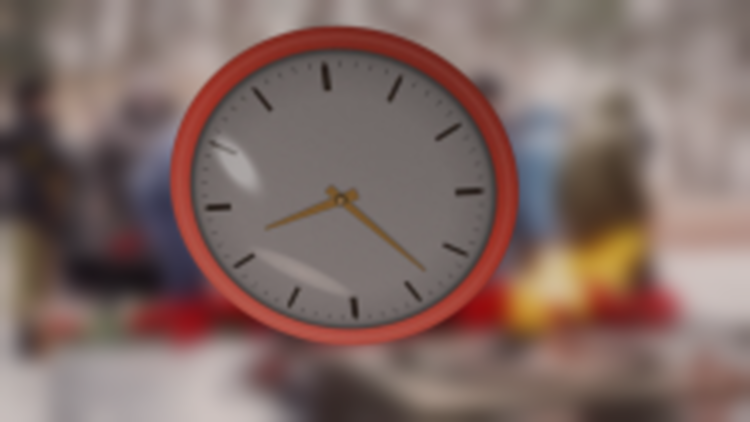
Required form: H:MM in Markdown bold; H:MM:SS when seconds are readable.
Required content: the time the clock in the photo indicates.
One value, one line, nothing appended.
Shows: **8:23**
